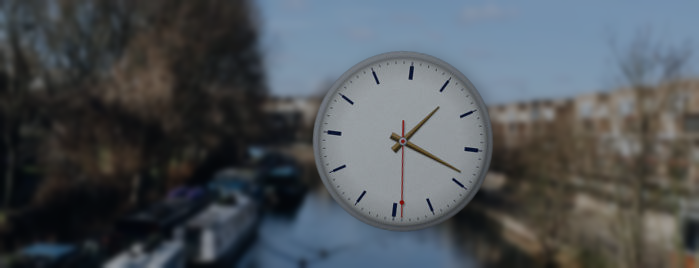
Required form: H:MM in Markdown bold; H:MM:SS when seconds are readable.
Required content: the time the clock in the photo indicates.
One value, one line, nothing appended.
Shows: **1:18:29**
